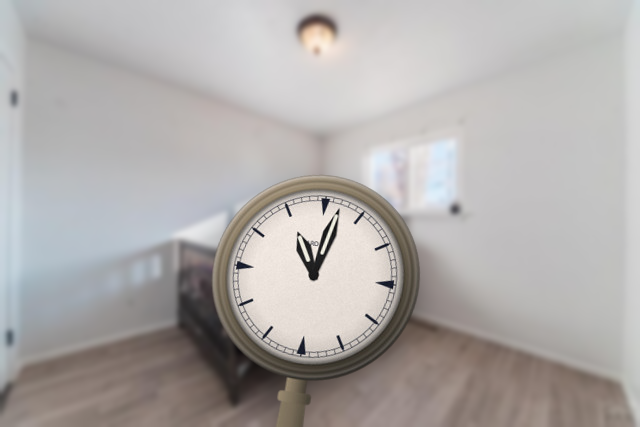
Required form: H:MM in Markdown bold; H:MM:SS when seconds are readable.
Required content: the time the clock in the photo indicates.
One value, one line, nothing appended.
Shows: **11:02**
